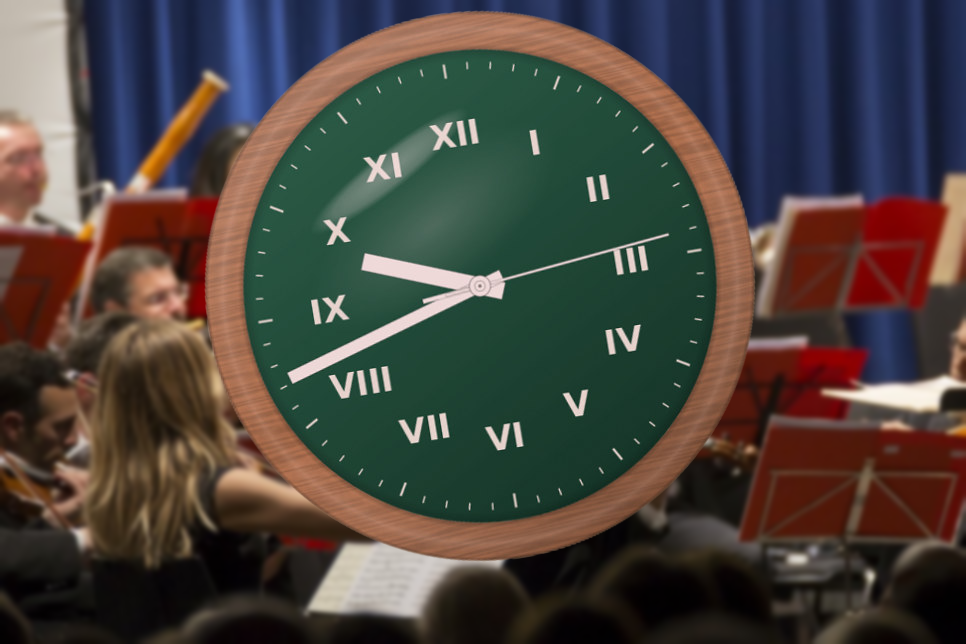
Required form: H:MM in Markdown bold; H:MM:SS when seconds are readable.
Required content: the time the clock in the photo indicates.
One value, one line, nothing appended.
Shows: **9:42:14**
